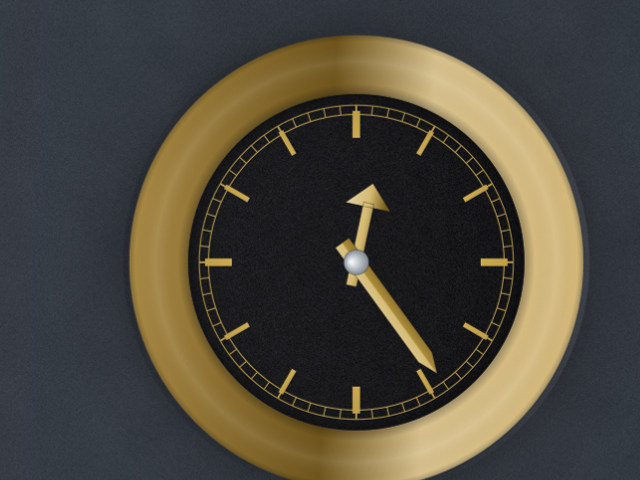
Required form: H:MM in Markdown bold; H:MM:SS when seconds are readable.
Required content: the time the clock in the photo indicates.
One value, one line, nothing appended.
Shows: **12:24**
